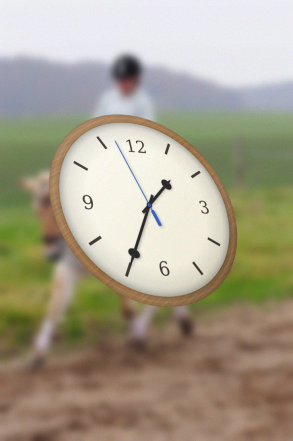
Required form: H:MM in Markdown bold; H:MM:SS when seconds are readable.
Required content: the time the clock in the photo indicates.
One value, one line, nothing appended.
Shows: **1:34:57**
